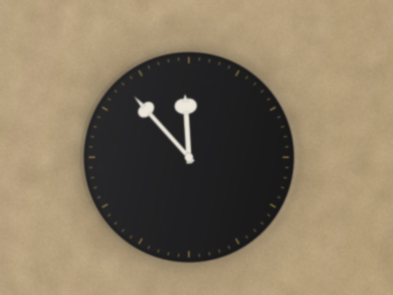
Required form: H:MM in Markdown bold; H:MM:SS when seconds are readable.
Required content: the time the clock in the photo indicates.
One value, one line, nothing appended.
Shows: **11:53**
